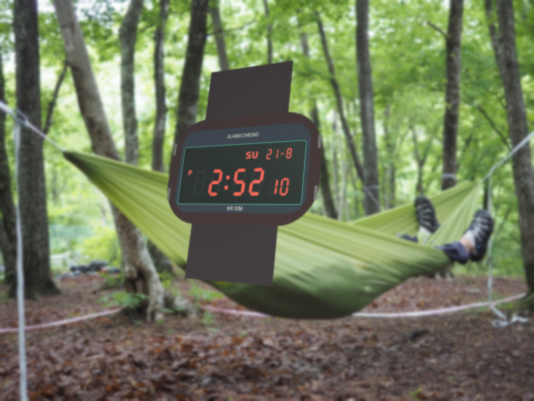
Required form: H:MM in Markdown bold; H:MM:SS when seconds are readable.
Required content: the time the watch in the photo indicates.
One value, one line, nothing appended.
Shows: **2:52:10**
